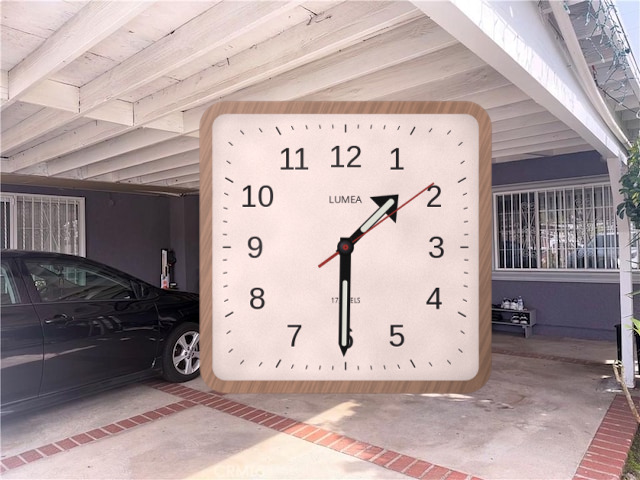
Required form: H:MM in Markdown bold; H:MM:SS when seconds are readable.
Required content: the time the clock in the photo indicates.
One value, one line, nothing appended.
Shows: **1:30:09**
